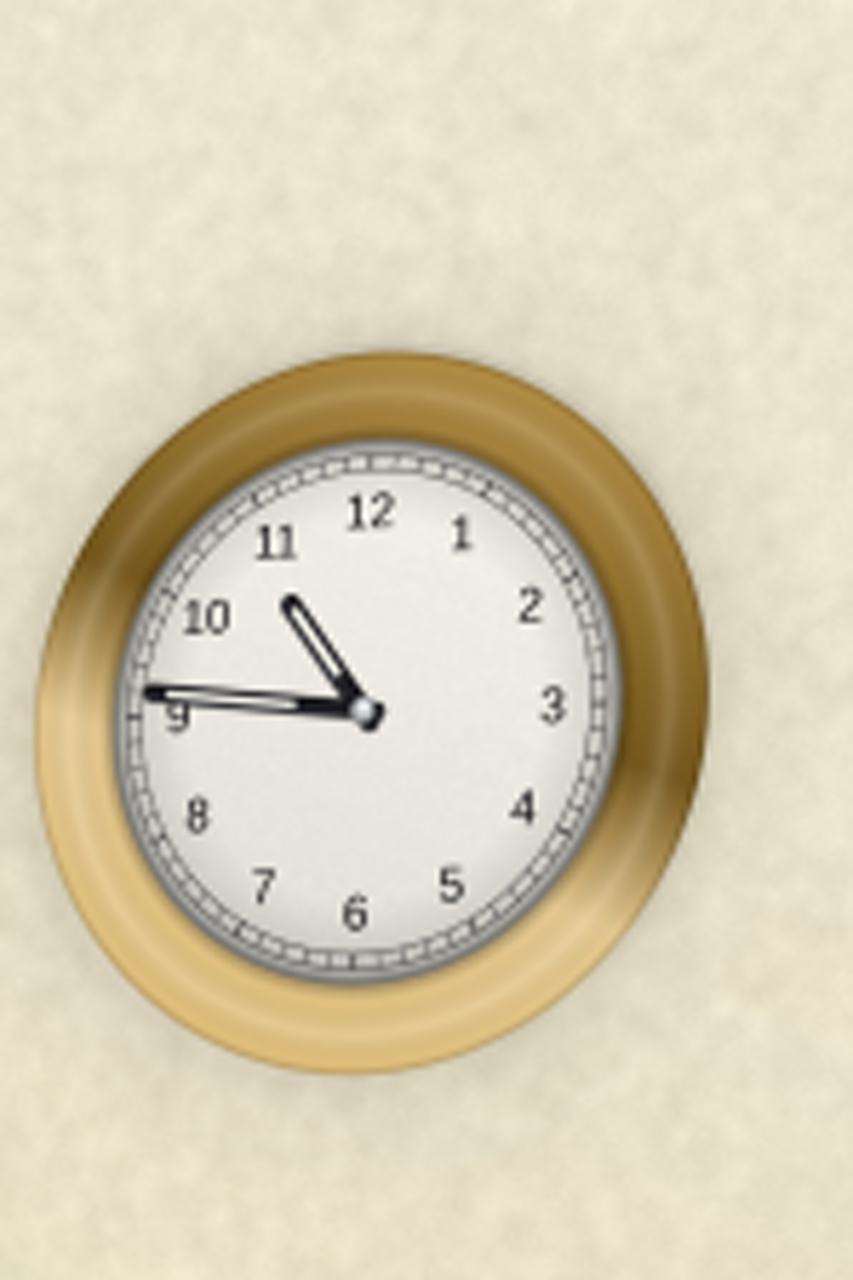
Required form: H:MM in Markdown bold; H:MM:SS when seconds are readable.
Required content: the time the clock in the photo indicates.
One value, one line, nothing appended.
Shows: **10:46**
